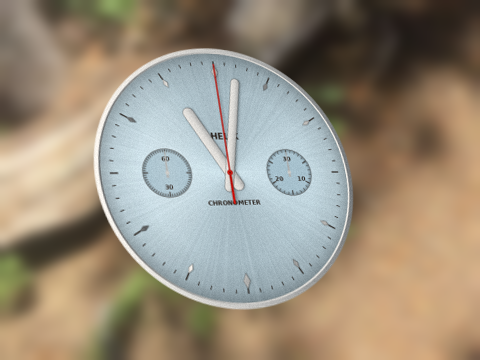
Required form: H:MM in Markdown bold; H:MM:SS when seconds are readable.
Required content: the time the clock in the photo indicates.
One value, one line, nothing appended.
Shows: **11:02**
